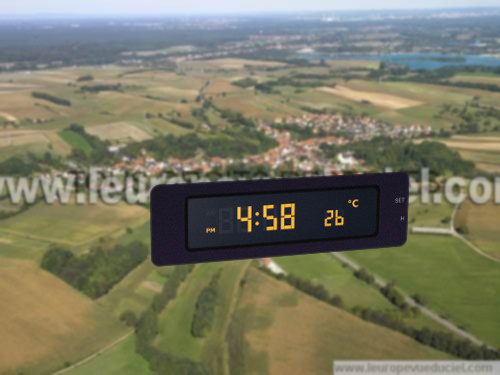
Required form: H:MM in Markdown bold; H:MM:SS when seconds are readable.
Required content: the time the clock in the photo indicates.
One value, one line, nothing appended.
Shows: **4:58**
